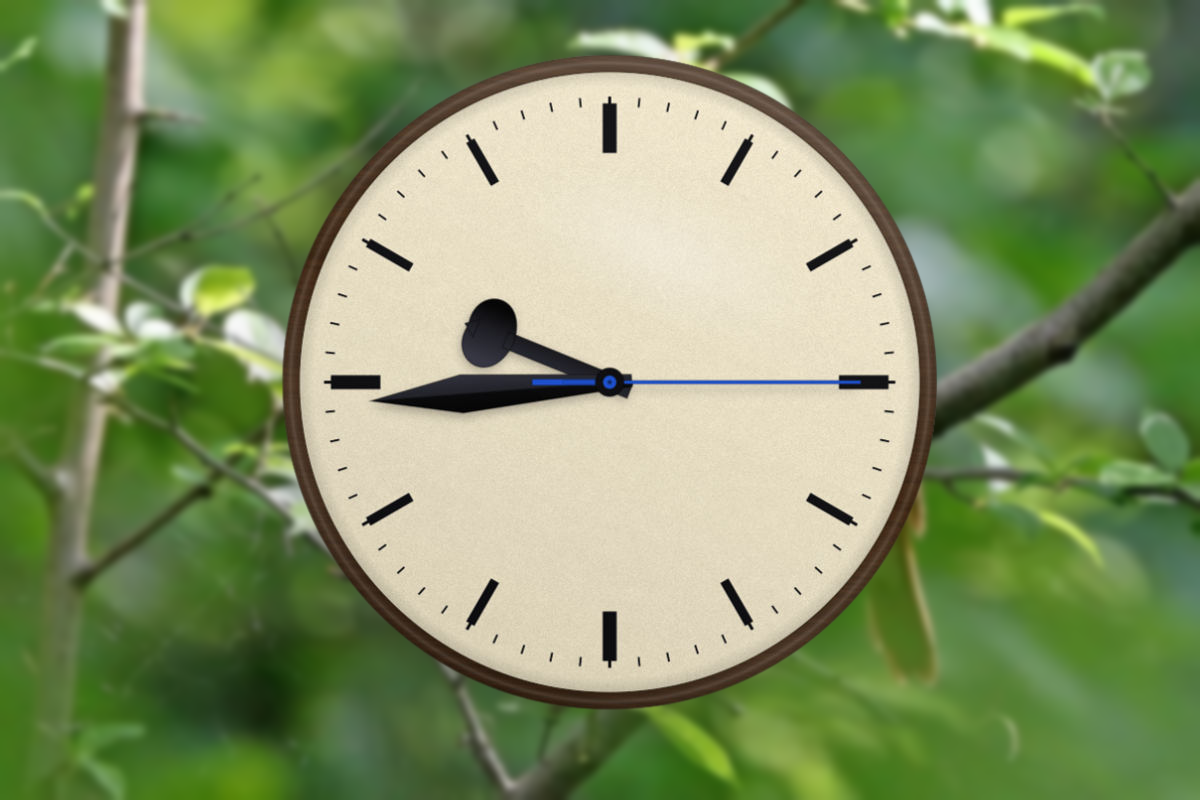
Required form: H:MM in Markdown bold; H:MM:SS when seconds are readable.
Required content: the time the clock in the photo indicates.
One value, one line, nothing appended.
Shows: **9:44:15**
